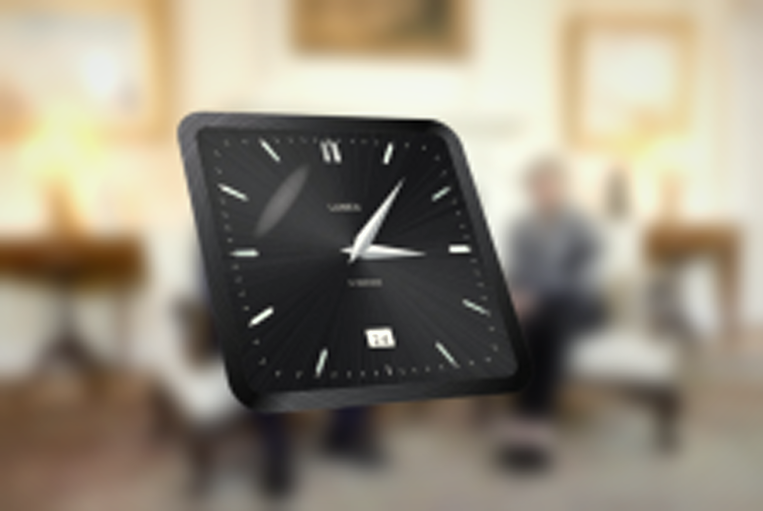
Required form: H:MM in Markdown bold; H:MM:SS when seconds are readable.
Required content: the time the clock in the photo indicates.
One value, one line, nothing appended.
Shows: **3:07**
